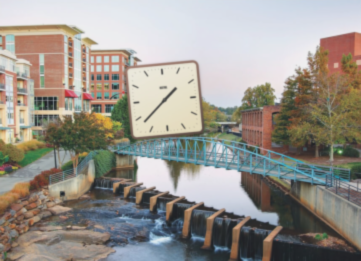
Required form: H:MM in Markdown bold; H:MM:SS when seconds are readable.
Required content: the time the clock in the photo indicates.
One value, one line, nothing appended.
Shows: **1:38**
